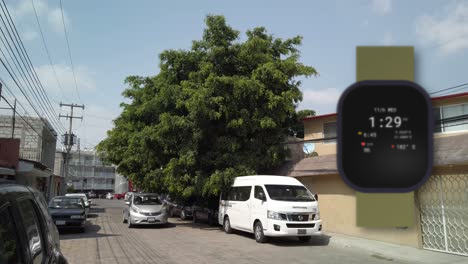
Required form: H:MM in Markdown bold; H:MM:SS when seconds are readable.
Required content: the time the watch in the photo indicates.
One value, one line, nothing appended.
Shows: **1:29**
